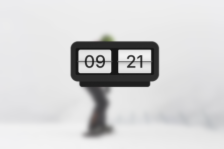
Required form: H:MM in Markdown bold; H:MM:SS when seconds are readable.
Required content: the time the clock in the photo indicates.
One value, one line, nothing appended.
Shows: **9:21**
